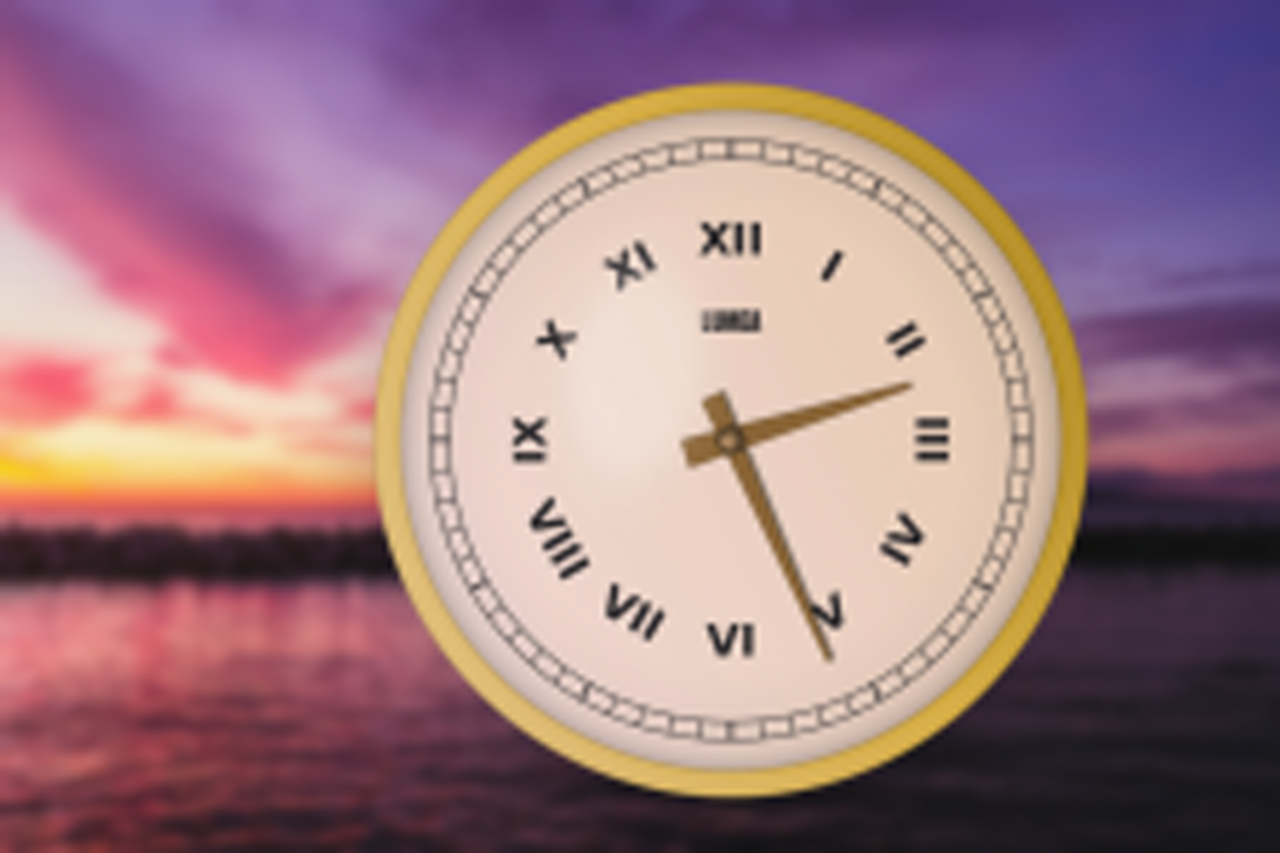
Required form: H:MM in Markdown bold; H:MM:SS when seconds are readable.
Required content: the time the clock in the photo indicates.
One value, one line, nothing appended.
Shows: **2:26**
